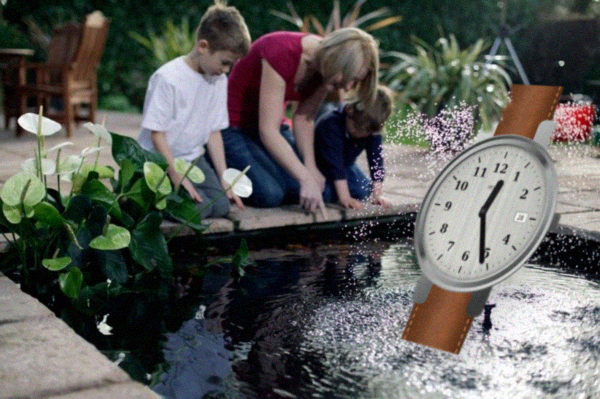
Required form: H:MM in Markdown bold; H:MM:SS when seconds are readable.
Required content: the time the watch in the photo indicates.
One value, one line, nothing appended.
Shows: **12:26**
